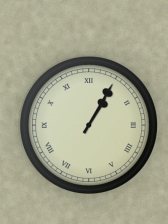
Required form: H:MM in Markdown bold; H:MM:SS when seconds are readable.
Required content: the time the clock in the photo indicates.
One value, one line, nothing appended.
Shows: **1:05**
